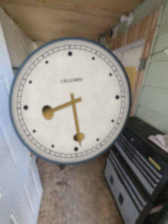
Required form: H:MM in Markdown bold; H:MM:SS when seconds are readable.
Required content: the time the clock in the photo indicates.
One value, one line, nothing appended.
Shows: **8:29**
